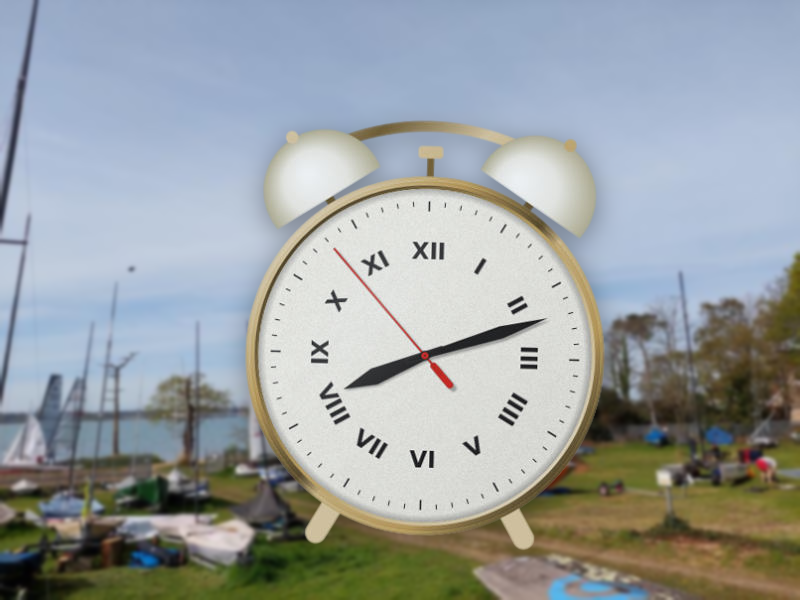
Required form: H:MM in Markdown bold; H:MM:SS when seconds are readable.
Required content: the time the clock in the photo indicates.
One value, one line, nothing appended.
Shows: **8:11:53**
